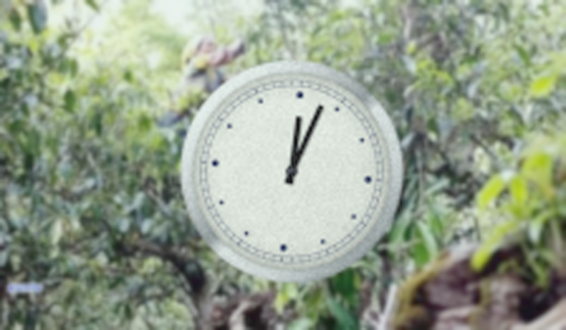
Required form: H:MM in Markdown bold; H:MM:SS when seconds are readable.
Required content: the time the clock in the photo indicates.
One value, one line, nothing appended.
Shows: **12:03**
